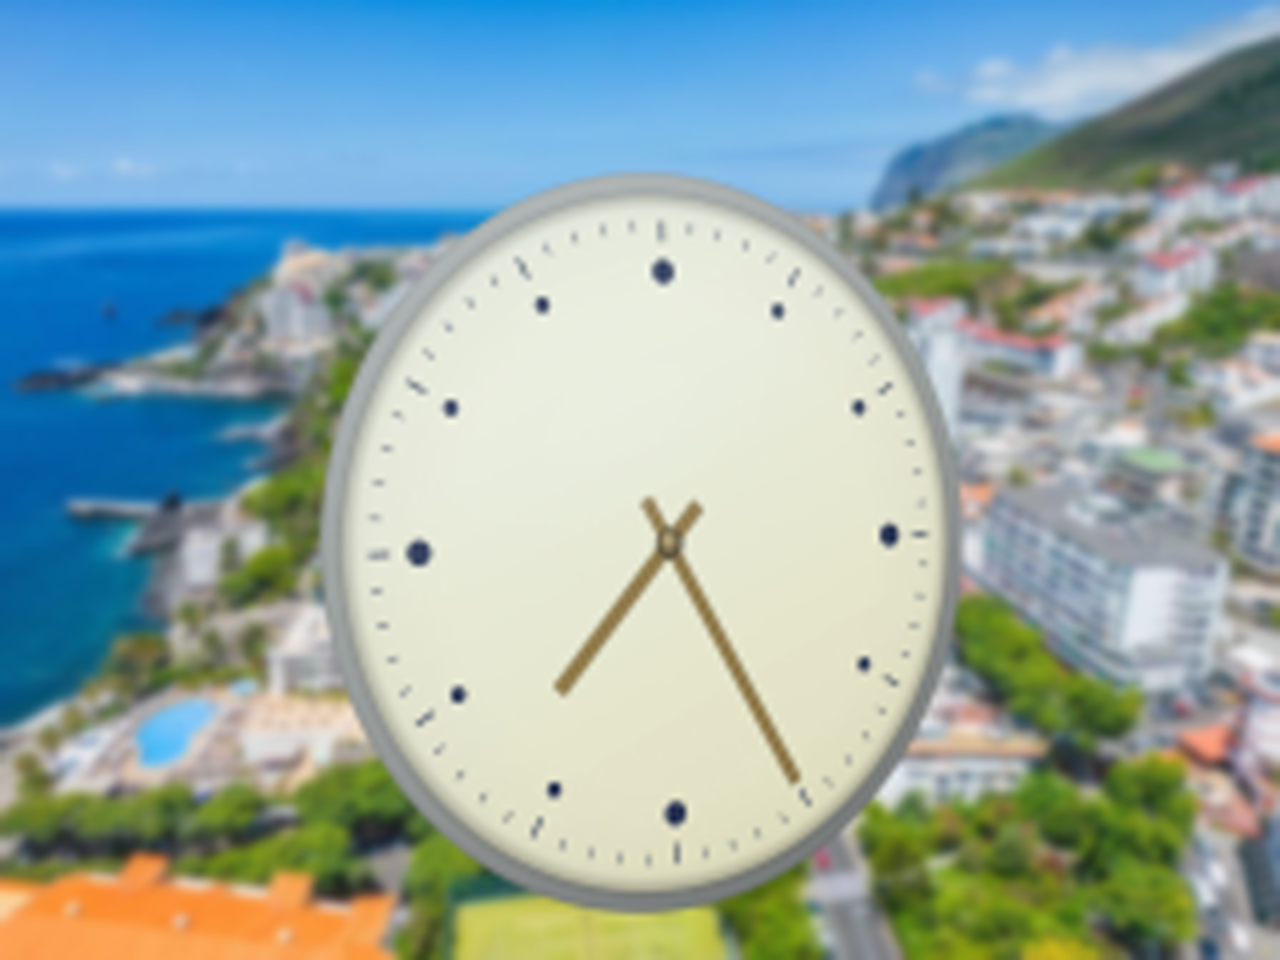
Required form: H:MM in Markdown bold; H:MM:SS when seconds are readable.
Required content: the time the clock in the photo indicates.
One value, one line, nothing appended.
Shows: **7:25**
